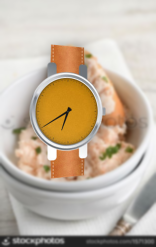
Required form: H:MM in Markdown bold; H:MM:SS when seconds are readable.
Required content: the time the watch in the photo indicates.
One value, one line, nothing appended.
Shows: **6:40**
